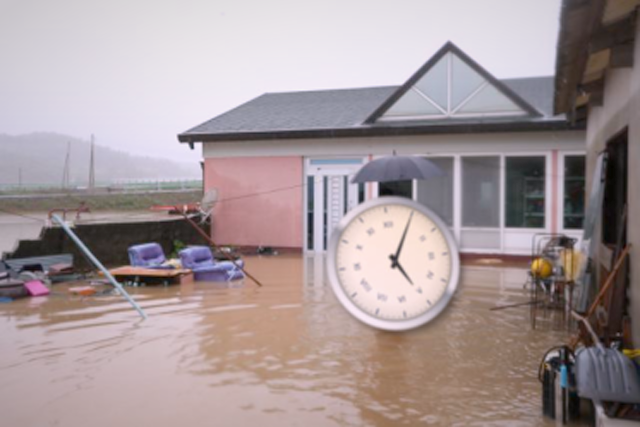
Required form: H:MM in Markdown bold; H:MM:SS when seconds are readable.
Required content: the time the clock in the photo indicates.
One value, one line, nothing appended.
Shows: **5:05**
